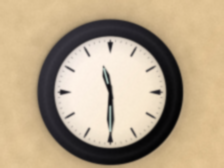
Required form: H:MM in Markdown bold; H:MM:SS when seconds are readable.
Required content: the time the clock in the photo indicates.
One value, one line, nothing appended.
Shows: **11:30**
